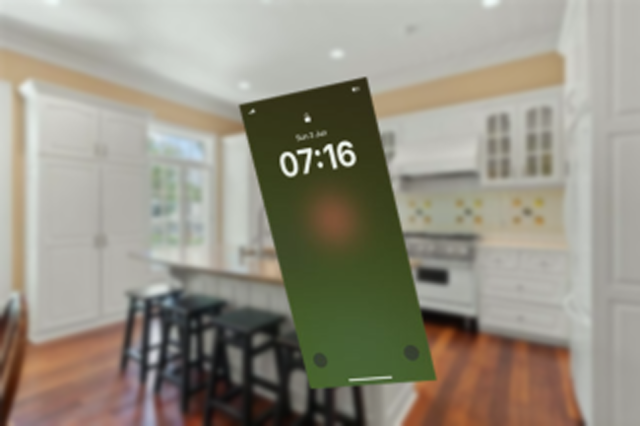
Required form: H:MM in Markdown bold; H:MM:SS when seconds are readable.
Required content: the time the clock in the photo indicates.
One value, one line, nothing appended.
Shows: **7:16**
